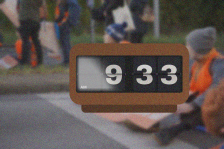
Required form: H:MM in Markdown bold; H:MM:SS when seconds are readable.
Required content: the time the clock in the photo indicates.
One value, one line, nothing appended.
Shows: **9:33**
